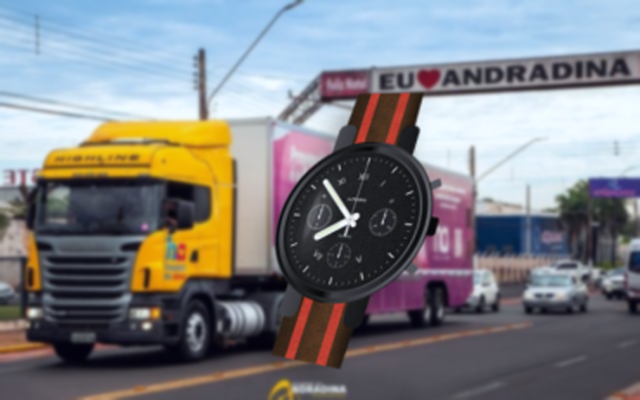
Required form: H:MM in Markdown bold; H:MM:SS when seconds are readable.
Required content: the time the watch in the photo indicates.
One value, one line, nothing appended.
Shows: **7:52**
